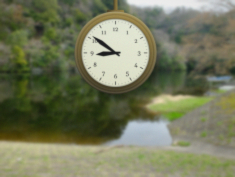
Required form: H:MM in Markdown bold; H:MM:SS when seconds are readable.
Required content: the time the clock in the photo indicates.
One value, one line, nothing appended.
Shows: **8:51**
